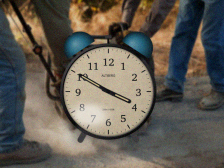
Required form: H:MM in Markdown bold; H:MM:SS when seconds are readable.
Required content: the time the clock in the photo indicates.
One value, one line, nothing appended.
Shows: **3:50**
